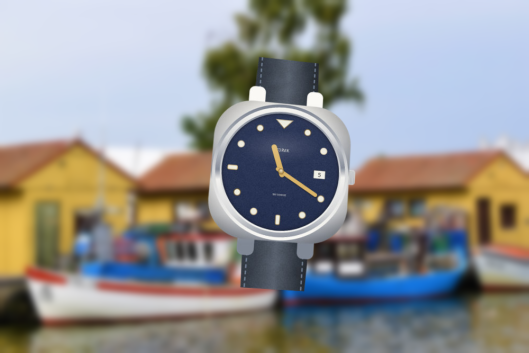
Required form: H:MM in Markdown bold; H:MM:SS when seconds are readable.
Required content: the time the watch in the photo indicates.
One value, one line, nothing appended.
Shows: **11:20**
